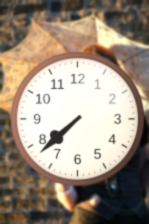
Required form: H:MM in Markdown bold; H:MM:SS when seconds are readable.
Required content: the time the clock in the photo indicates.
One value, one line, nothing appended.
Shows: **7:38**
